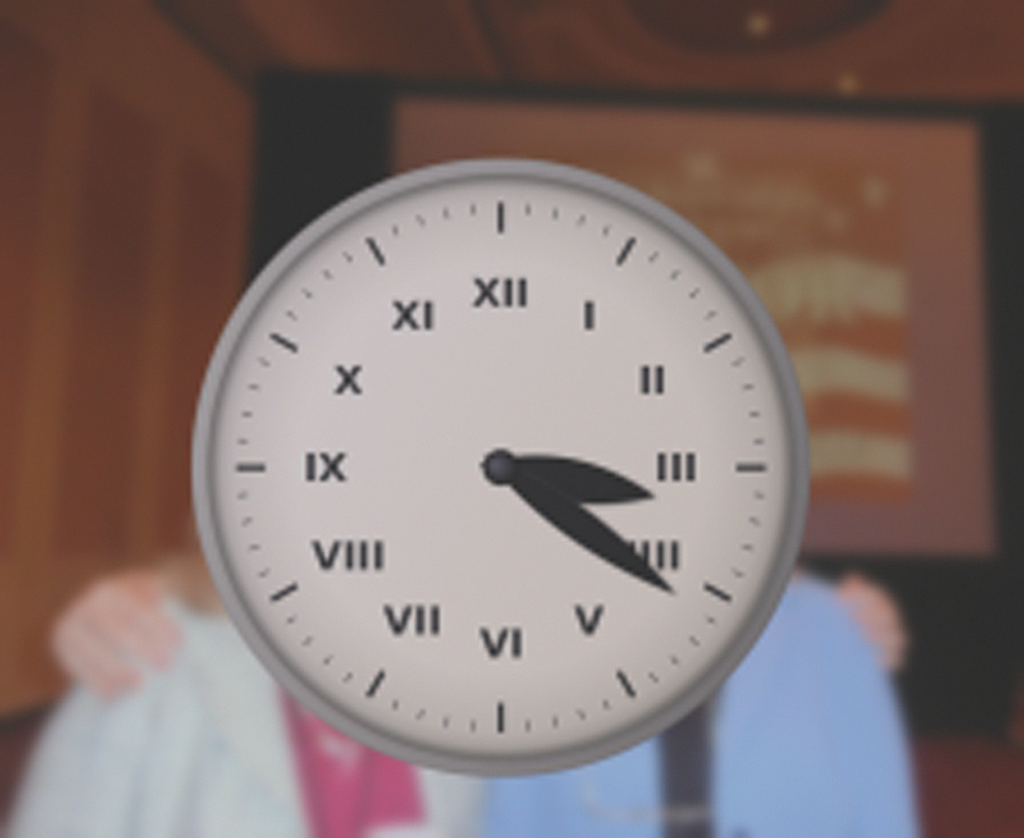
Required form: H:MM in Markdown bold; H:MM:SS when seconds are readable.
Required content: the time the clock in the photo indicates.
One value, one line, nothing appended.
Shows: **3:21**
